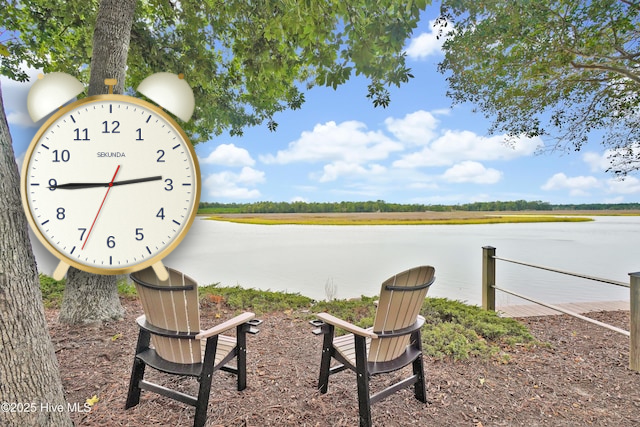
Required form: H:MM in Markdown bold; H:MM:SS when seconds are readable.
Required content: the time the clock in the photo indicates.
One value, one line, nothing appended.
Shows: **2:44:34**
